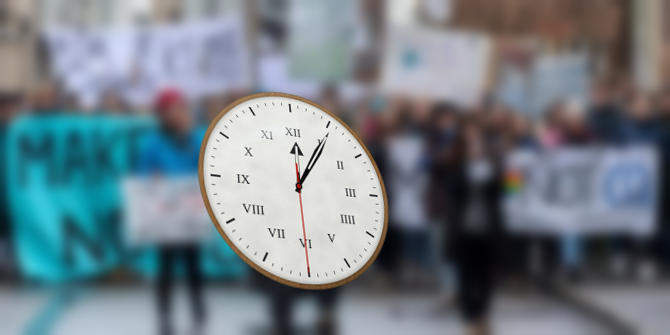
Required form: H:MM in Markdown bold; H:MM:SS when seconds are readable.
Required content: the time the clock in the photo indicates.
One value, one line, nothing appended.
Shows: **12:05:30**
